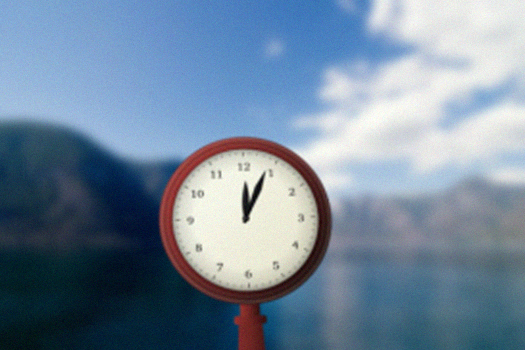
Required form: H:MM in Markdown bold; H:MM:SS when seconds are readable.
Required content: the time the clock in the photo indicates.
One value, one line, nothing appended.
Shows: **12:04**
